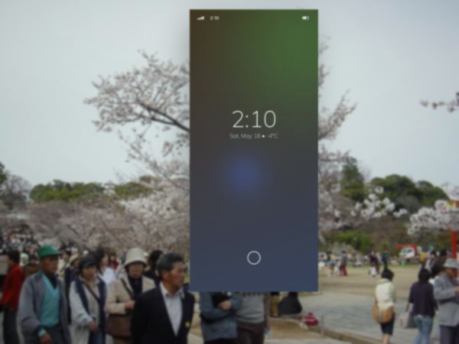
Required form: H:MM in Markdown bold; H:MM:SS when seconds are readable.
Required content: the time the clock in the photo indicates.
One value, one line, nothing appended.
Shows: **2:10**
